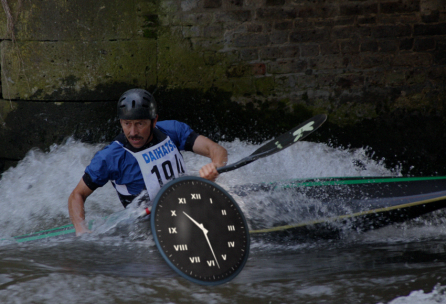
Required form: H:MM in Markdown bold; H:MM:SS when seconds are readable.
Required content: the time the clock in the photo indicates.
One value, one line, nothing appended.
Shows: **10:28**
